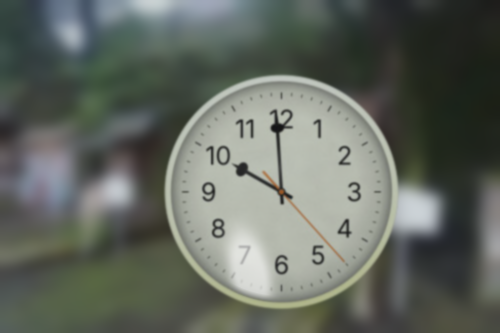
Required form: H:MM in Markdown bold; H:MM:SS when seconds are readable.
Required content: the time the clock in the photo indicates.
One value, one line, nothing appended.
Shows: **9:59:23**
